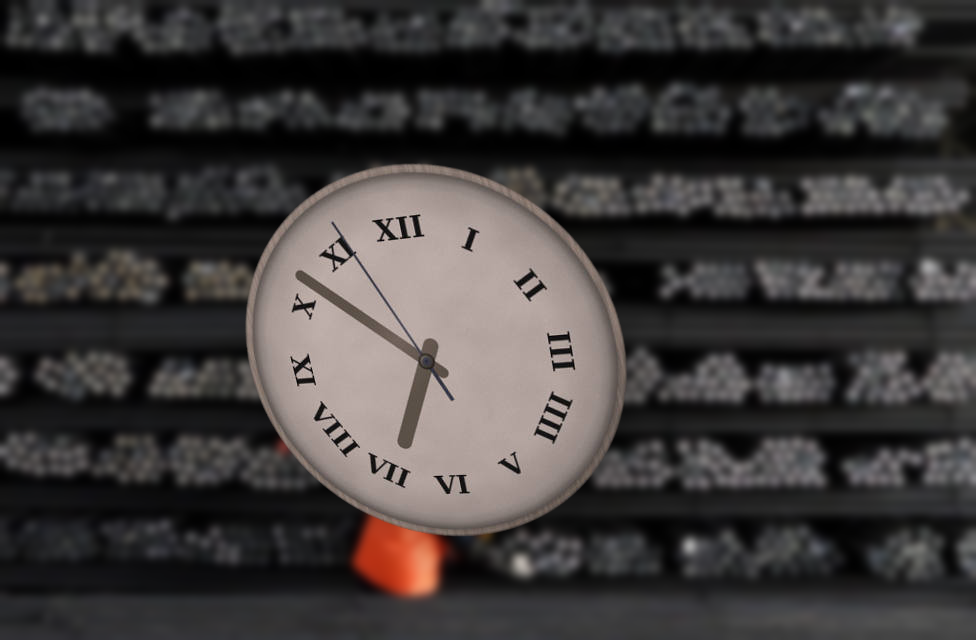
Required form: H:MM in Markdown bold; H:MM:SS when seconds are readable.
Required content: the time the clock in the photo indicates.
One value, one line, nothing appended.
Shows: **6:51:56**
